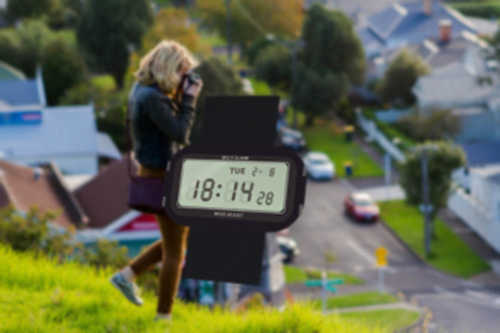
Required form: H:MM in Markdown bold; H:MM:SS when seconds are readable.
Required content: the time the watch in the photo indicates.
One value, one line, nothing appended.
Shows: **18:14:28**
